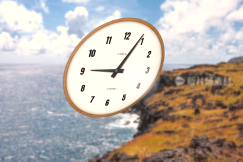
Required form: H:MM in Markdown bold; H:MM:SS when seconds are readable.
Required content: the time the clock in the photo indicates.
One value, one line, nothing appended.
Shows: **9:04**
